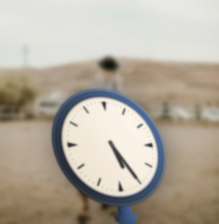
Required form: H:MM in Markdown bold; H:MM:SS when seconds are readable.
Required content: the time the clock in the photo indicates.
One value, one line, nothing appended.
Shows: **5:25**
